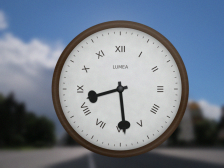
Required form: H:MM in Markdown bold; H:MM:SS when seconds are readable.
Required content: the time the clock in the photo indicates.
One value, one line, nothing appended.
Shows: **8:29**
